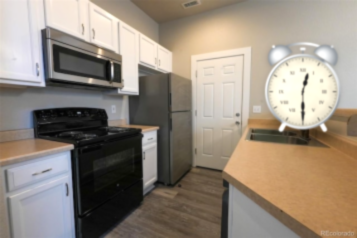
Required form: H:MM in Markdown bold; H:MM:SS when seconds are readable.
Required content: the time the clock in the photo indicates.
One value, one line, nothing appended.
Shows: **12:30**
